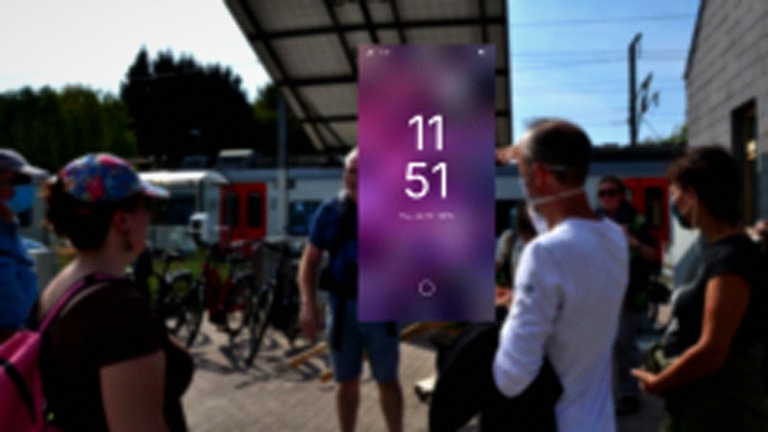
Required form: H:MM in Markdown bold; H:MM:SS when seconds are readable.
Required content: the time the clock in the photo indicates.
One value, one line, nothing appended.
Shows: **11:51**
